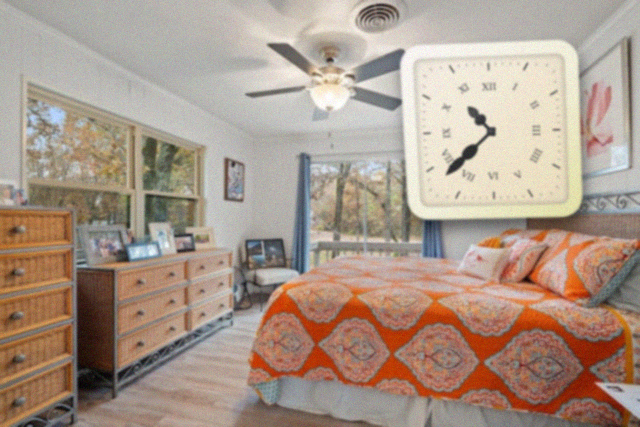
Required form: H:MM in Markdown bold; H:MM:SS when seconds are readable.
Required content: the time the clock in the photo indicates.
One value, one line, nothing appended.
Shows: **10:38**
